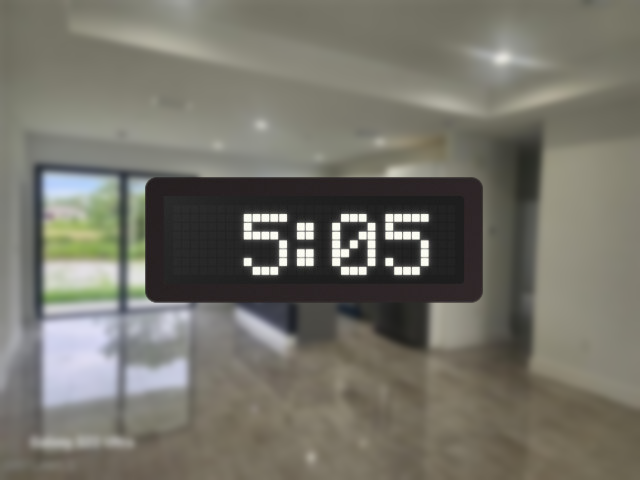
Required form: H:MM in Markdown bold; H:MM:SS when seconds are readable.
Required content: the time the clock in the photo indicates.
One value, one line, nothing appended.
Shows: **5:05**
